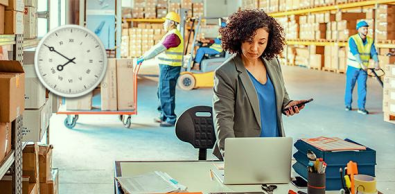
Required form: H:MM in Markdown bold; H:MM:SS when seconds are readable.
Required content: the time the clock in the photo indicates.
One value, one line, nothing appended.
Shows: **7:50**
